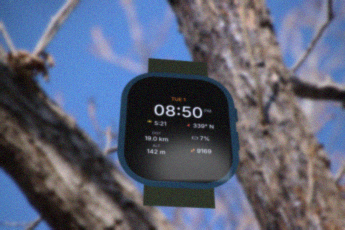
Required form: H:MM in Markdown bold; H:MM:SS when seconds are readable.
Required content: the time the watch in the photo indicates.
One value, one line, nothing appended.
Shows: **8:50**
